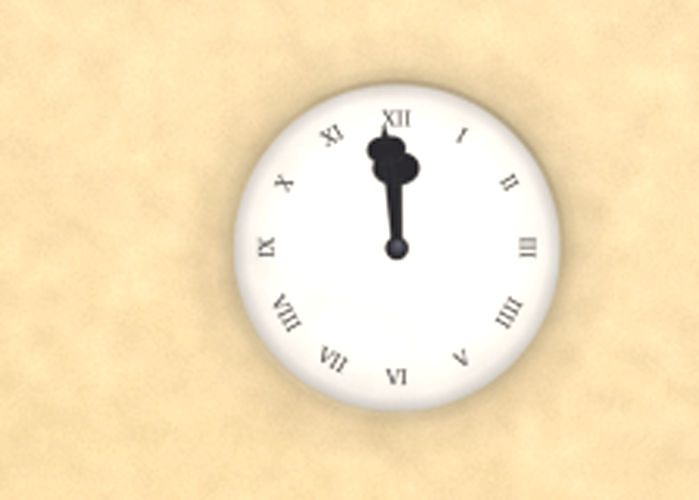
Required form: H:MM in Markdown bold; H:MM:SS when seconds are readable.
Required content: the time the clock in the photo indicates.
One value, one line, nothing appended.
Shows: **11:59**
